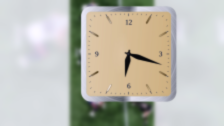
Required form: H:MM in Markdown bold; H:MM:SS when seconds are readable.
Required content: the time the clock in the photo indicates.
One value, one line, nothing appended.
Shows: **6:18**
